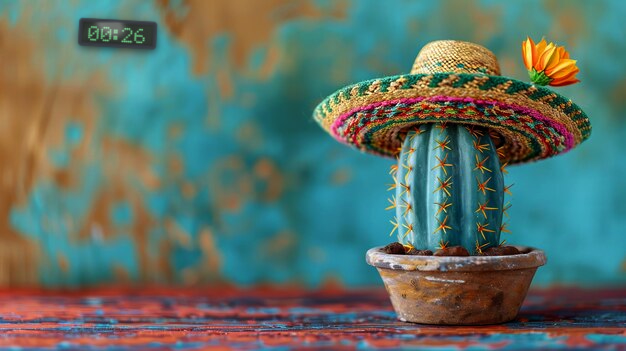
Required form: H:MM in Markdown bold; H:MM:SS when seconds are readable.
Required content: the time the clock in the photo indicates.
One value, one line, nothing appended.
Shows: **0:26**
